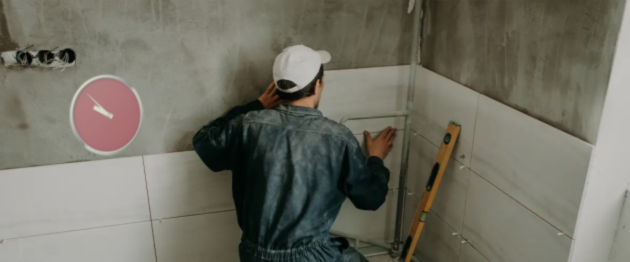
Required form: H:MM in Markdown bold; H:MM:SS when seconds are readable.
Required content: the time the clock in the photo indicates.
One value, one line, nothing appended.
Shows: **9:52**
